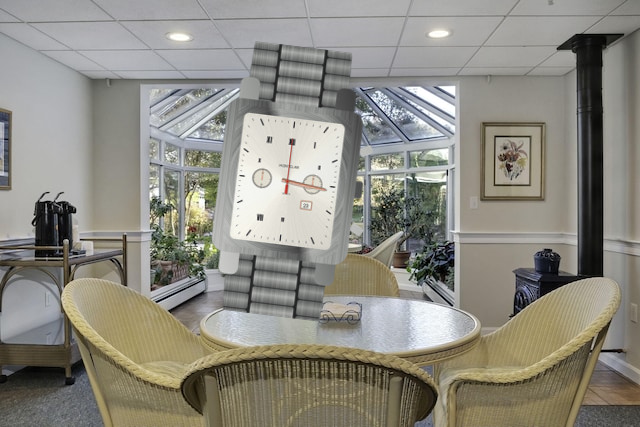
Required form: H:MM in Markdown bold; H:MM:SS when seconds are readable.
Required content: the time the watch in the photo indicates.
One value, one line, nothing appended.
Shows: **3:16**
